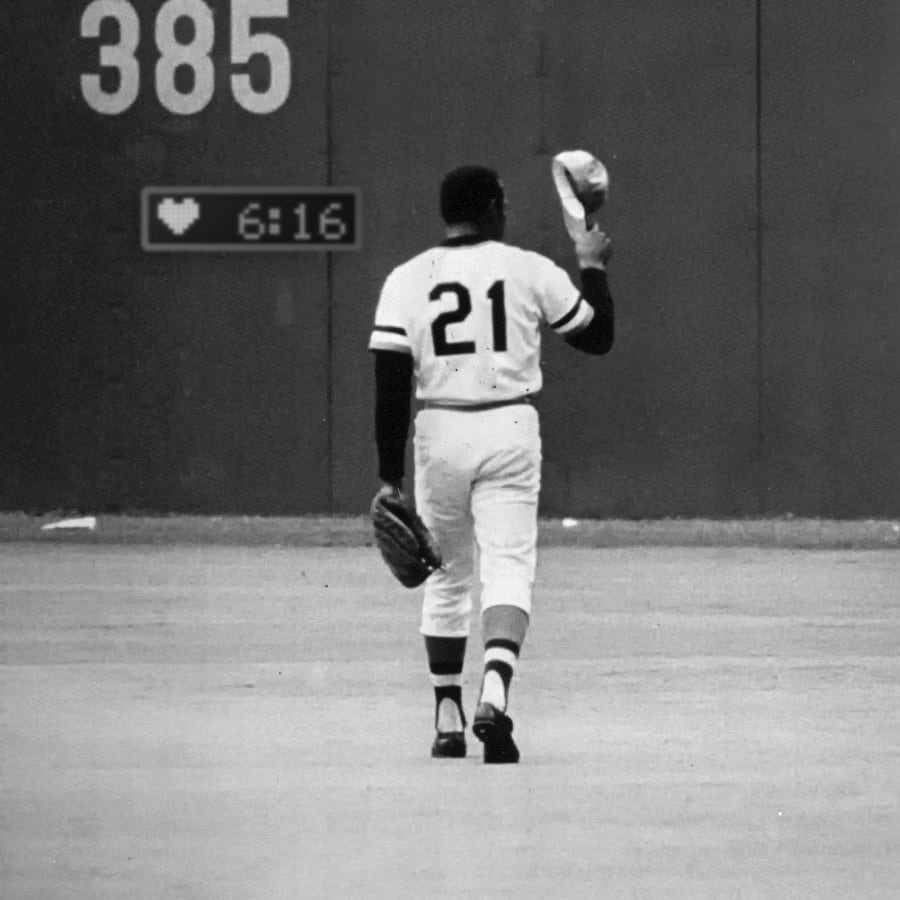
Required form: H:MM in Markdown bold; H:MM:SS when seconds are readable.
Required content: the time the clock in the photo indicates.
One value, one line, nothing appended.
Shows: **6:16**
